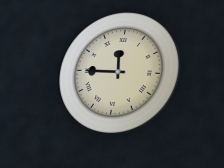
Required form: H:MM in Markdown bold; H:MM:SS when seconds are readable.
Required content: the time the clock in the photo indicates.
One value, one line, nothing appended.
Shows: **11:45**
